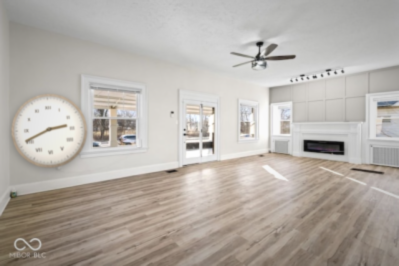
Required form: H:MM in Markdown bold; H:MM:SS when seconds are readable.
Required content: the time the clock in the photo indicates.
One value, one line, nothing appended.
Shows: **2:41**
